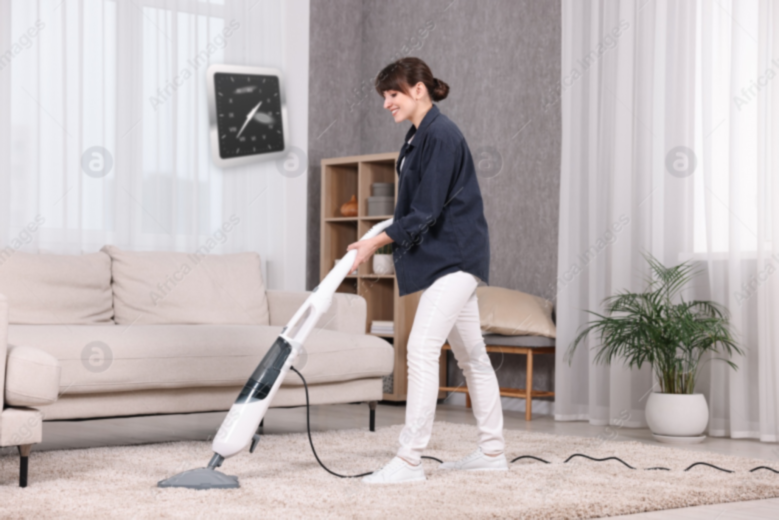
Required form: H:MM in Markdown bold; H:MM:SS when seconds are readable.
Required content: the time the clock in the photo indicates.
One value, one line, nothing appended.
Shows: **1:37**
